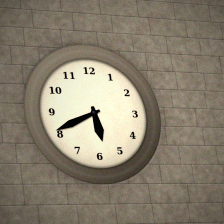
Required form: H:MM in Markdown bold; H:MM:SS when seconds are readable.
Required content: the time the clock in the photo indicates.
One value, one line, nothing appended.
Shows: **5:41**
